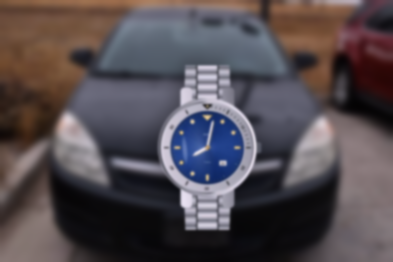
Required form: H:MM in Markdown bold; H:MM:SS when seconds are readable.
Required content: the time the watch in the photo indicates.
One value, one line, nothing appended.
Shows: **8:02**
